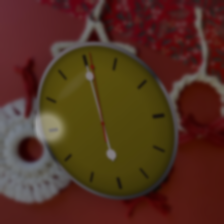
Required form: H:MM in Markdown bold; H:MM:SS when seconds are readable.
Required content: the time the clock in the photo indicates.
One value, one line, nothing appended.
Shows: **6:00:01**
